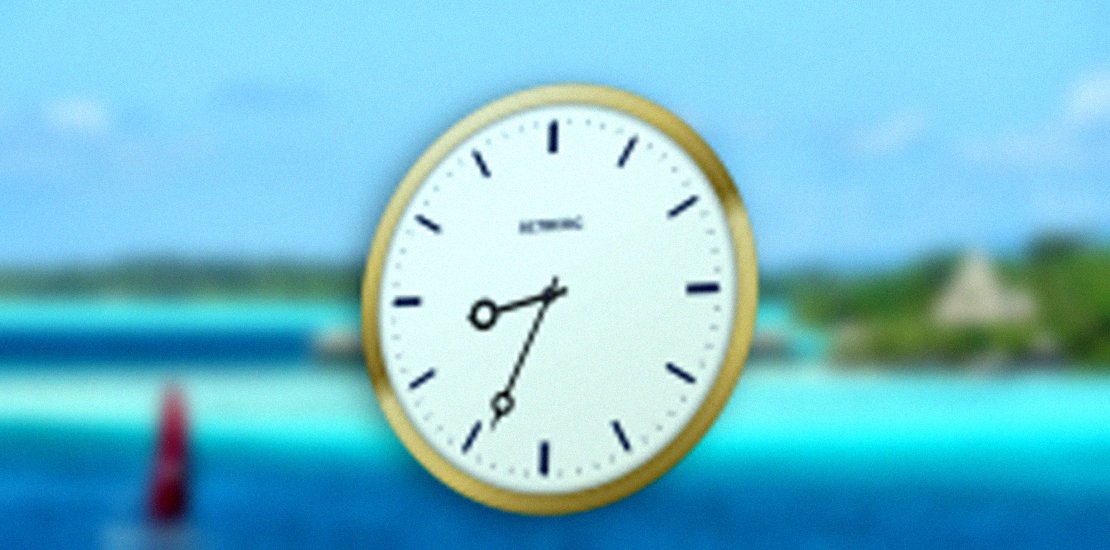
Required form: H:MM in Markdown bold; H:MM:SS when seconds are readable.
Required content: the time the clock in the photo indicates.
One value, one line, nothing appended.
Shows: **8:34**
